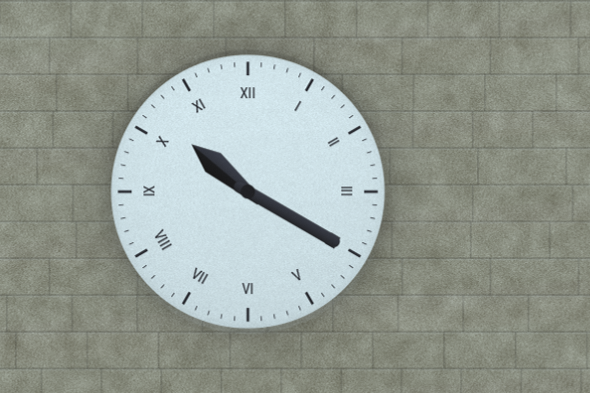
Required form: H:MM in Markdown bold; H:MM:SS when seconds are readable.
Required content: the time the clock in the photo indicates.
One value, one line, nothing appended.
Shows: **10:20**
